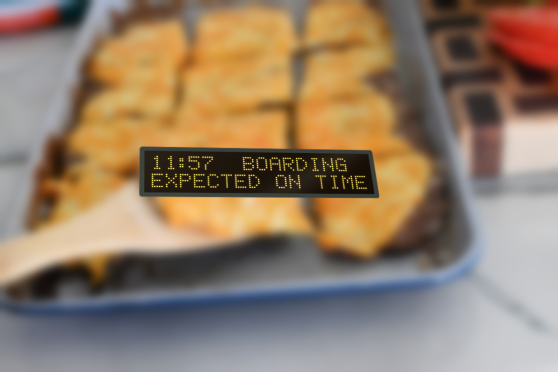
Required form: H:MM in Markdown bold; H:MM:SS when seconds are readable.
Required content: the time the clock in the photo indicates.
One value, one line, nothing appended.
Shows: **11:57**
